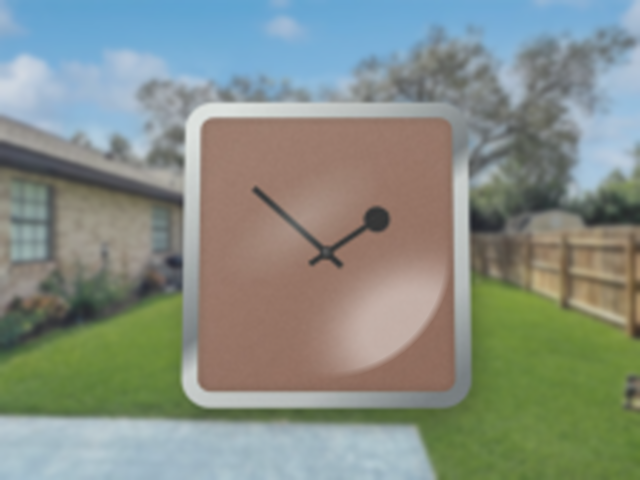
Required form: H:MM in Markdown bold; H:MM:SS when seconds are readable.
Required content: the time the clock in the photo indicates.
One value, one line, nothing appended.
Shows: **1:52**
